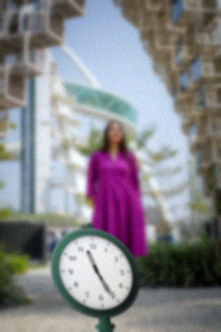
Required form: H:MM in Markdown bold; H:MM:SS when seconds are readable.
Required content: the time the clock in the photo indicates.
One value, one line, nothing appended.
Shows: **11:26**
